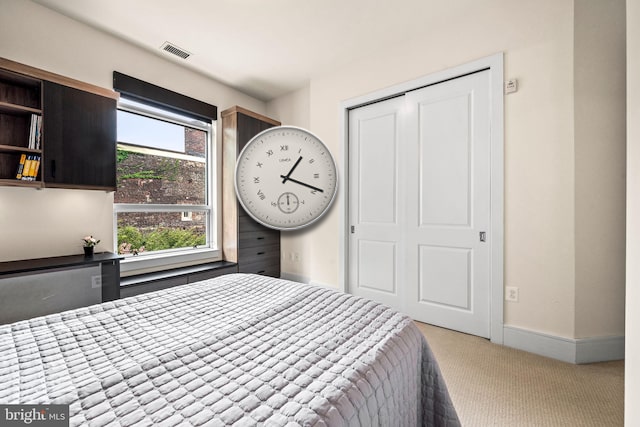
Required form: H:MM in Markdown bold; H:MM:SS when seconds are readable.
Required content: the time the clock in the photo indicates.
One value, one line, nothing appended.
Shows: **1:19**
